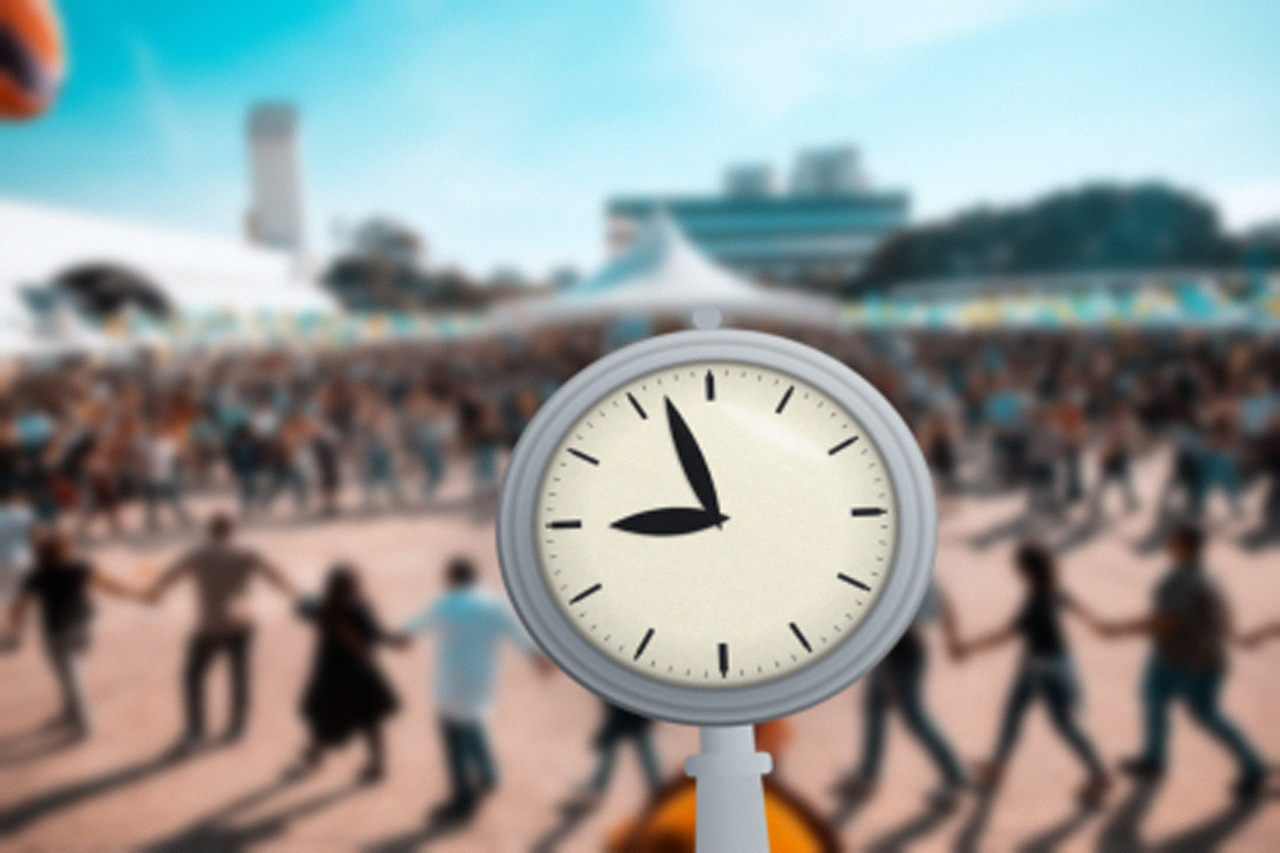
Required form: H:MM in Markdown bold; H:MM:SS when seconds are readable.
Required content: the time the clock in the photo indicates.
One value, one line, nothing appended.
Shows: **8:57**
